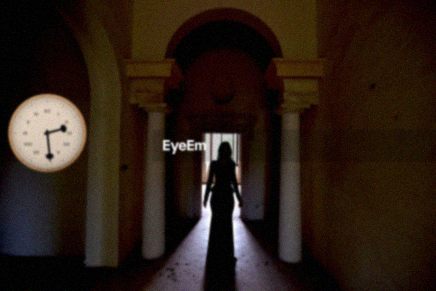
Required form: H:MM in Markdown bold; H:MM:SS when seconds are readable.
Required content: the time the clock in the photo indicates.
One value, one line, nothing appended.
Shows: **2:29**
